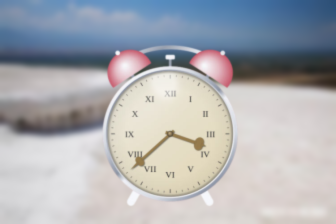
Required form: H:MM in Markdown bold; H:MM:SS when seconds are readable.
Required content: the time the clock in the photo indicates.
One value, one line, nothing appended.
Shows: **3:38**
